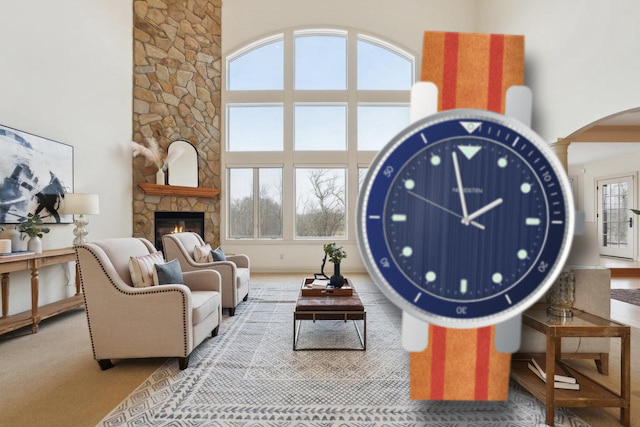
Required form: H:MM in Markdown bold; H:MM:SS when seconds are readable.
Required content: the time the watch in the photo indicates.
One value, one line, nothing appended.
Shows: **1:57:49**
